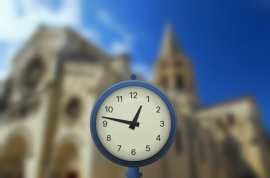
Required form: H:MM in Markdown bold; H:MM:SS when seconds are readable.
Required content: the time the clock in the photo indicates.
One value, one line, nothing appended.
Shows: **12:47**
